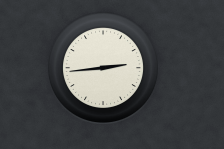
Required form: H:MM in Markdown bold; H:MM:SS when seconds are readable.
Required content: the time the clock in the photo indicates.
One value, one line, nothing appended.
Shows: **2:44**
